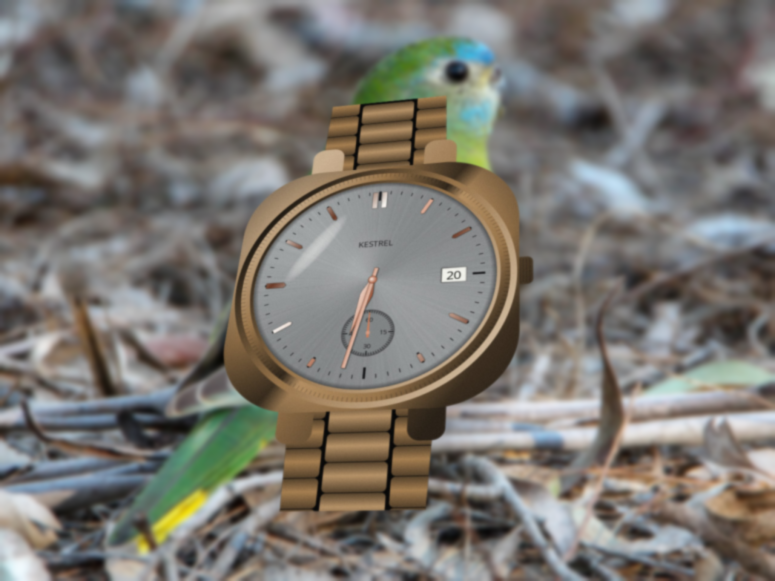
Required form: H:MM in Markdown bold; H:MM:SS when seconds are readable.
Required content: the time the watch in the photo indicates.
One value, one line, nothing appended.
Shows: **6:32**
